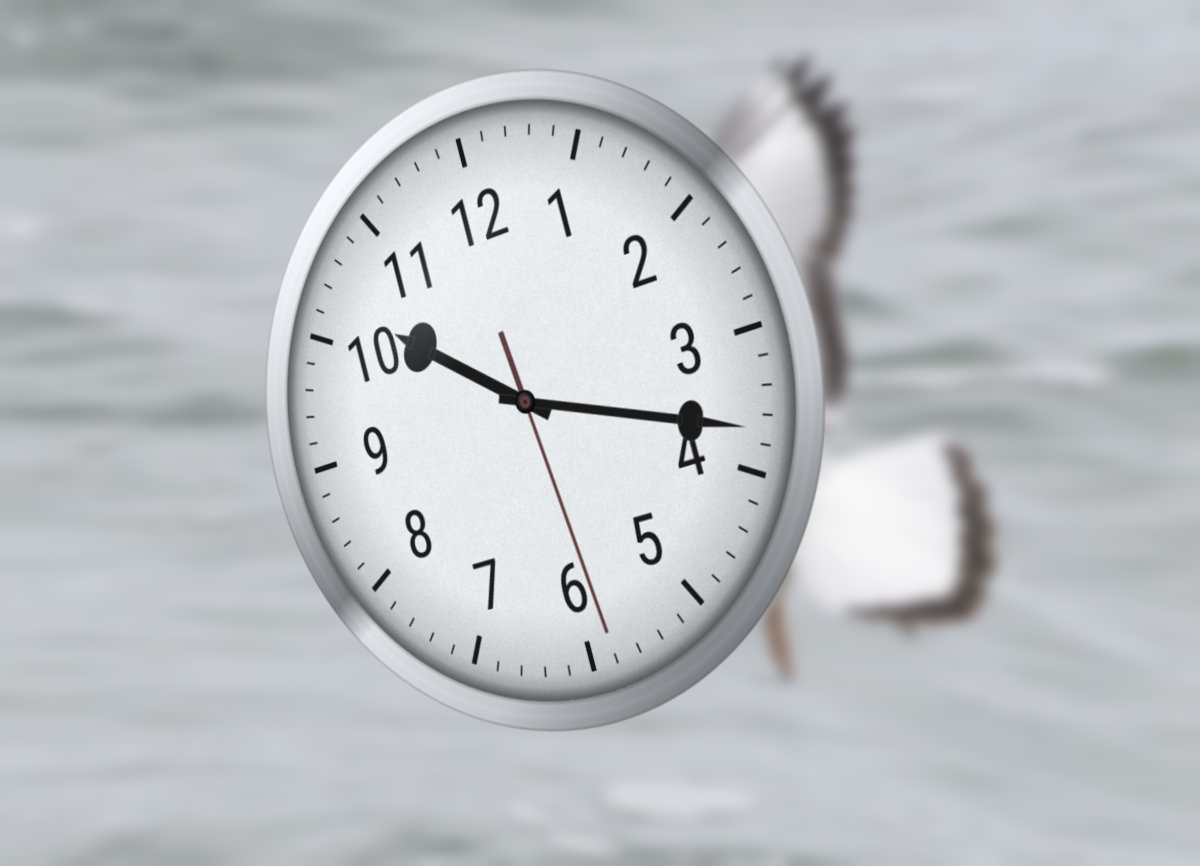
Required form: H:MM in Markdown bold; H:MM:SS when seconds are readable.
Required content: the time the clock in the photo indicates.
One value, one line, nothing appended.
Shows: **10:18:29**
